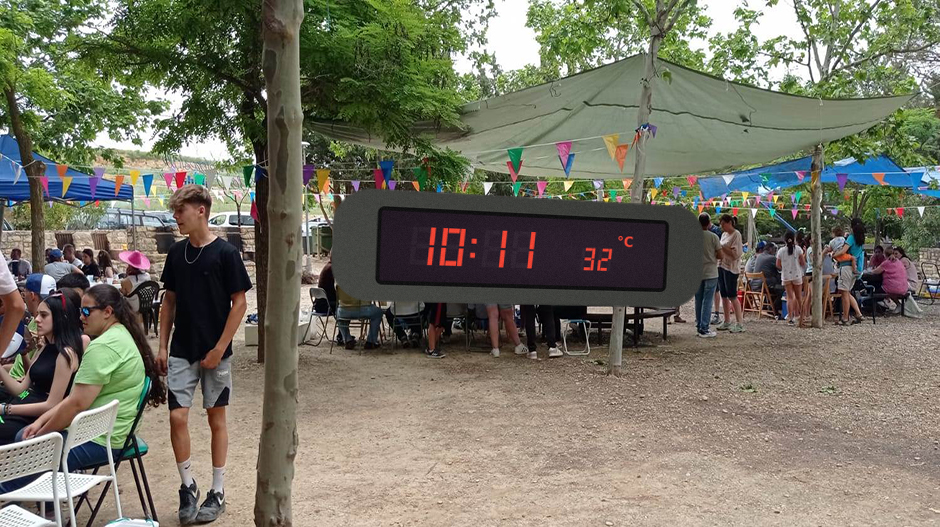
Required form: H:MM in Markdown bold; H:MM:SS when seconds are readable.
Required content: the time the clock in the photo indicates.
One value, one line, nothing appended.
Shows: **10:11**
